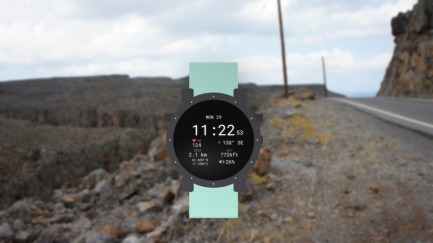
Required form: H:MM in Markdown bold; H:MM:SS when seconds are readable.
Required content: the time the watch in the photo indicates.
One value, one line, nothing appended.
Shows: **11:22**
